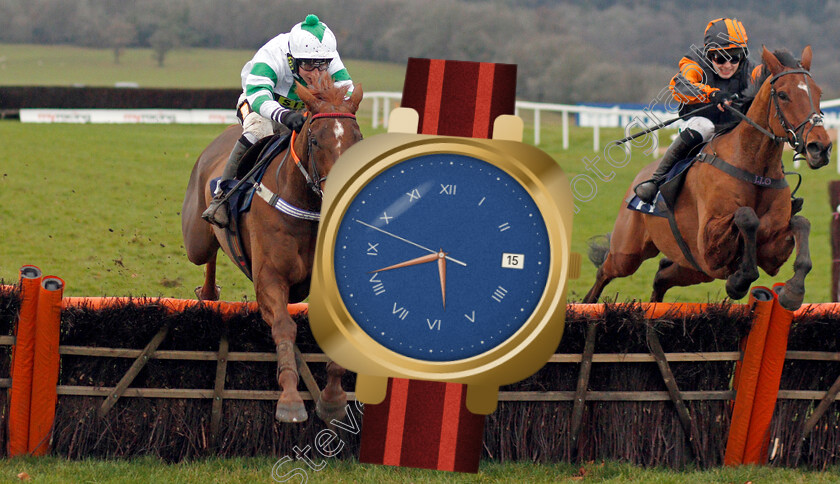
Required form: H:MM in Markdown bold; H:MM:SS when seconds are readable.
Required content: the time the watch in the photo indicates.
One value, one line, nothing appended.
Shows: **5:41:48**
